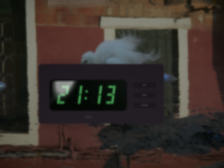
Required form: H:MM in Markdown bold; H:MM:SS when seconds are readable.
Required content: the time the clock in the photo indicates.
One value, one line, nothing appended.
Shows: **21:13**
